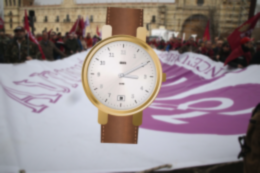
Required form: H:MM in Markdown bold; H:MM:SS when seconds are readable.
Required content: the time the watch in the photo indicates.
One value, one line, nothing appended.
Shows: **3:10**
